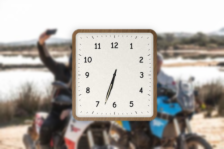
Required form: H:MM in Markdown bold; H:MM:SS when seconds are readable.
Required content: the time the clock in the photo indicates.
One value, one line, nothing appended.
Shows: **6:33**
